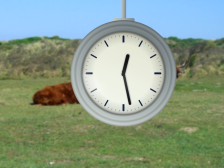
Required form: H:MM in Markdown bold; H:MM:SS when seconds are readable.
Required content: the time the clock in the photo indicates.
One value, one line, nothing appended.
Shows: **12:28**
